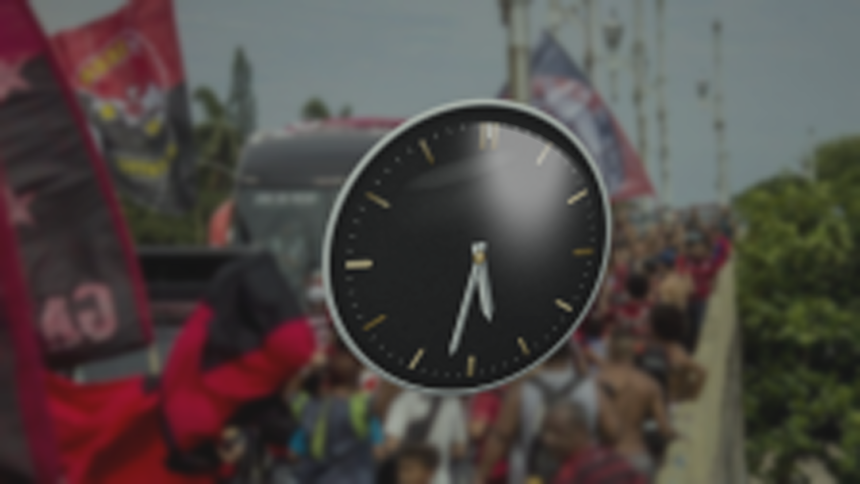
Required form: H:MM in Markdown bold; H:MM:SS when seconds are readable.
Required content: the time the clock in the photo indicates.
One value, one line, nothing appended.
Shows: **5:32**
